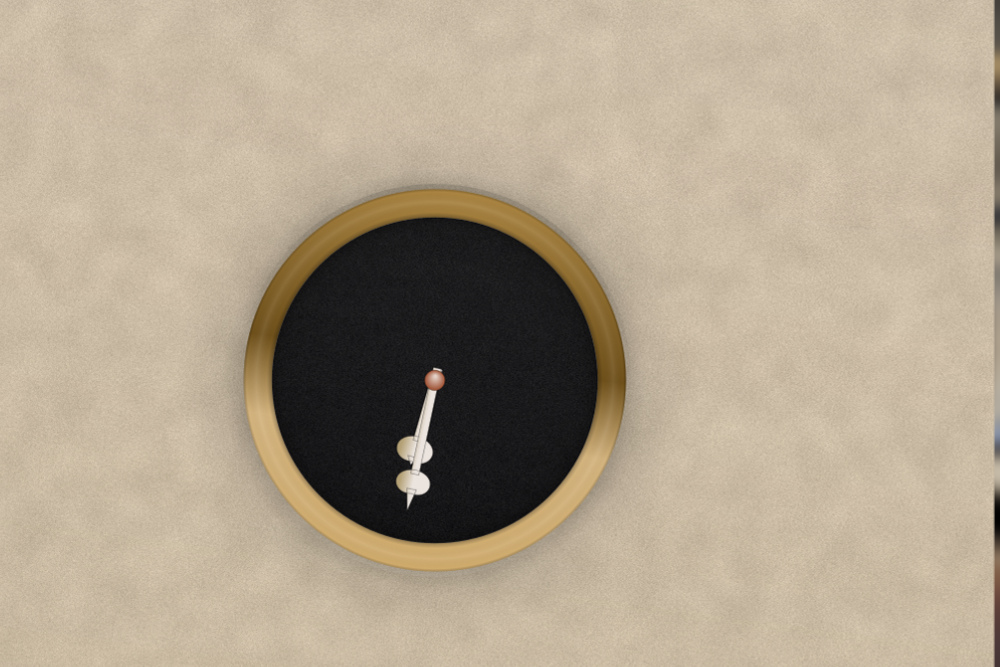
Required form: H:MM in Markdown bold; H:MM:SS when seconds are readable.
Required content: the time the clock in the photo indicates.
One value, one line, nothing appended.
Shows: **6:32**
